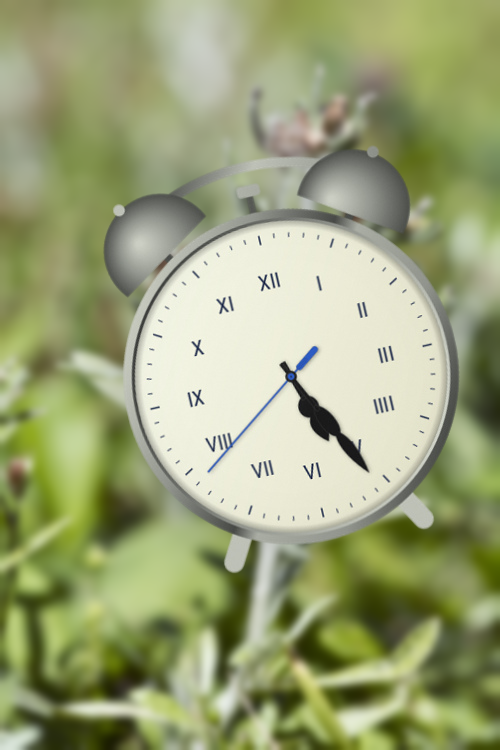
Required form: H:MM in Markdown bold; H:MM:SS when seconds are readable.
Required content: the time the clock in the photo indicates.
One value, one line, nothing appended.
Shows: **5:25:39**
